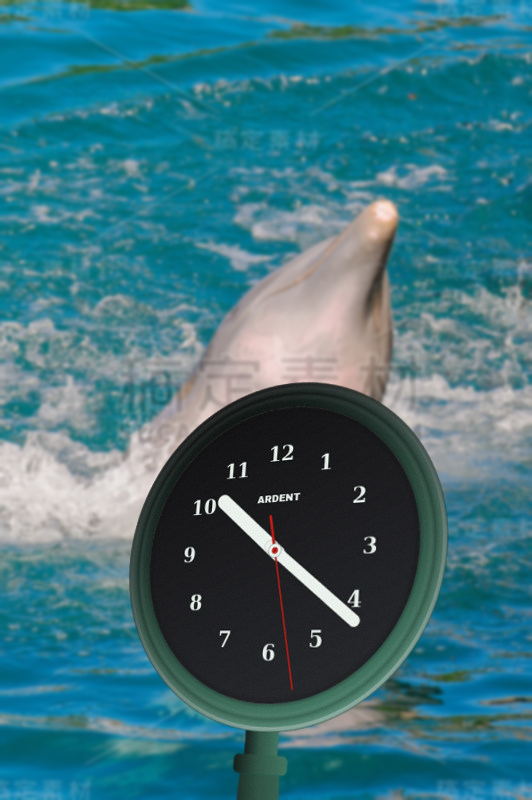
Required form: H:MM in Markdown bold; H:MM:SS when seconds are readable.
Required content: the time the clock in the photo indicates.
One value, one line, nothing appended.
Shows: **10:21:28**
